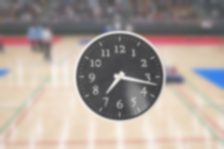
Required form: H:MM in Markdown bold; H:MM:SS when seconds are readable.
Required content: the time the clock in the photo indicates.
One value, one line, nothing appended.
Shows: **7:17**
